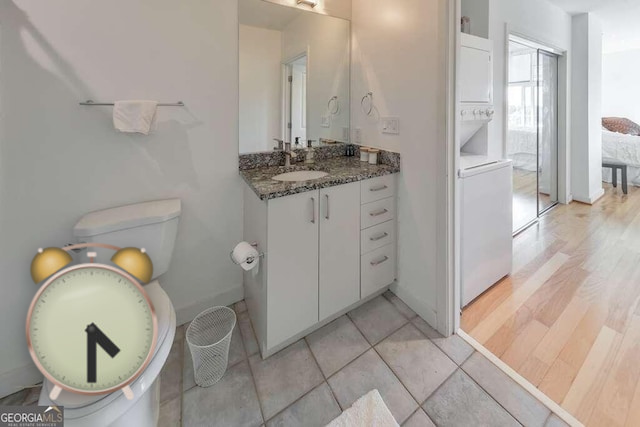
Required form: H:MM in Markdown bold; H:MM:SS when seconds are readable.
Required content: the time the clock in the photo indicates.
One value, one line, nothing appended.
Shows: **4:30**
